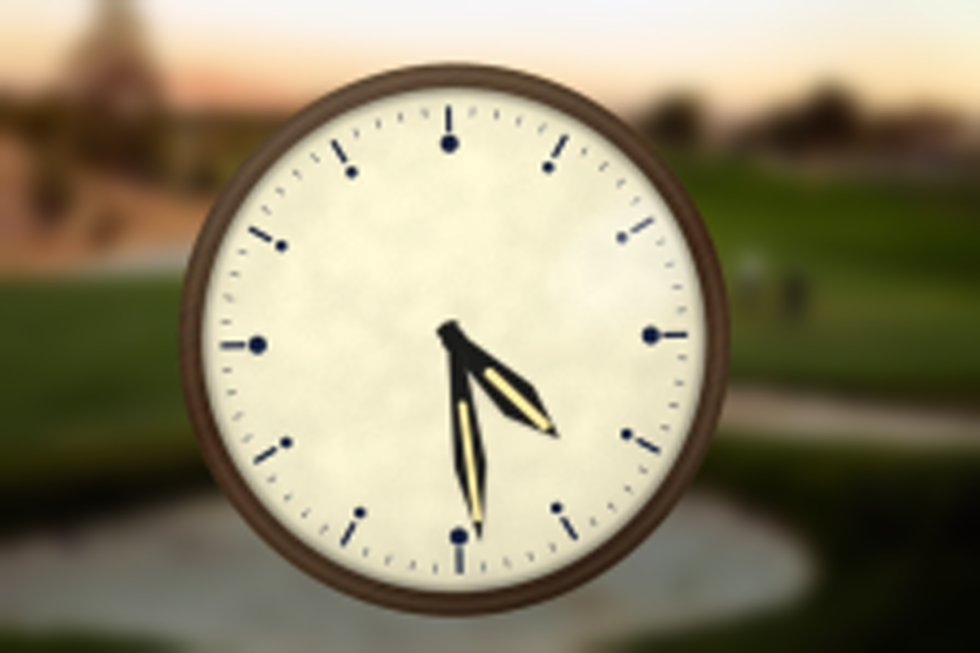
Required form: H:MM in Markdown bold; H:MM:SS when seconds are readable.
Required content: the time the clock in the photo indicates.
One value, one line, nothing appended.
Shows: **4:29**
